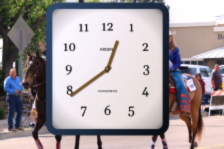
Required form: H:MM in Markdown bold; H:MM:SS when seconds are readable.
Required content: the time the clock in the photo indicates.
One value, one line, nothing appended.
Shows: **12:39**
